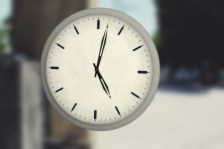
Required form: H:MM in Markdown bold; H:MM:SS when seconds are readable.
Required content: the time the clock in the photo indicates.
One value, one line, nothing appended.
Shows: **5:02**
